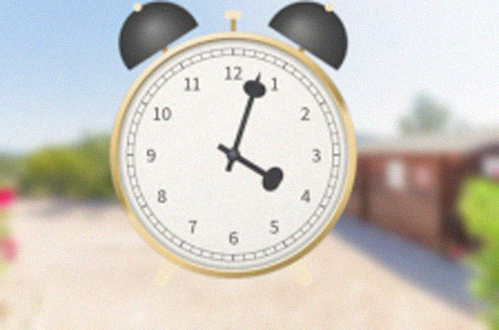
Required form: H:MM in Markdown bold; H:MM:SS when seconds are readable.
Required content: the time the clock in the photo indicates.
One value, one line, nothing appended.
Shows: **4:03**
